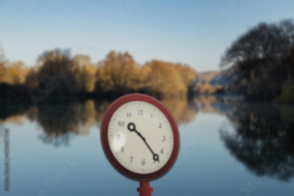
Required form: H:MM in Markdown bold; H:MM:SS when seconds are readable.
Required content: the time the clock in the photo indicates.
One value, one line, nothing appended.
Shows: **10:24**
